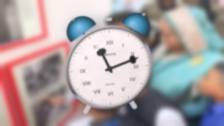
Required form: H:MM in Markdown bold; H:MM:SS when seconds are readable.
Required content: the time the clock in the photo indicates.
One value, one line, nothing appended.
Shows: **11:12**
